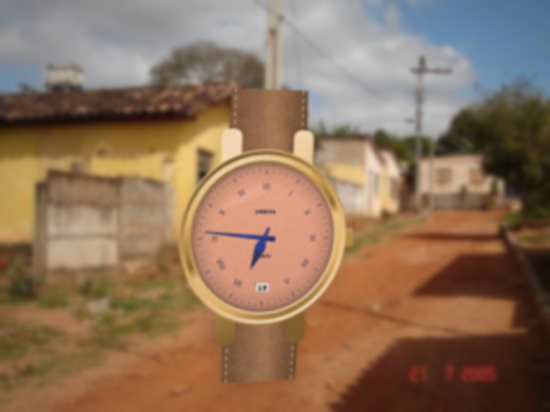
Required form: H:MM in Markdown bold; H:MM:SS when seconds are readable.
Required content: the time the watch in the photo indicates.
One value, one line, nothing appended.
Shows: **6:46**
